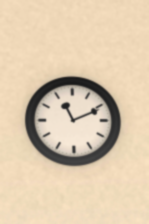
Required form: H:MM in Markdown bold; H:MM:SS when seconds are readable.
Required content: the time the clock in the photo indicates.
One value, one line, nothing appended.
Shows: **11:11**
